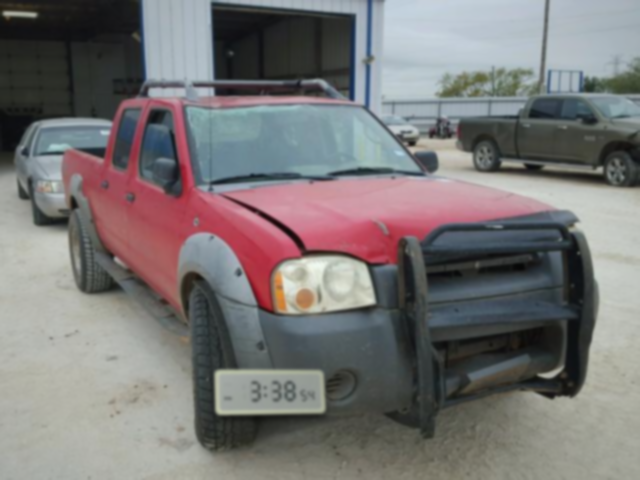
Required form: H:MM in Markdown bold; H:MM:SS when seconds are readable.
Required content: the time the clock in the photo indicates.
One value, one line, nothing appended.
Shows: **3:38**
